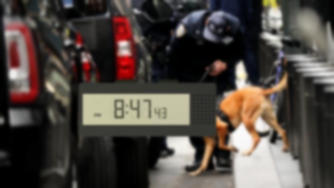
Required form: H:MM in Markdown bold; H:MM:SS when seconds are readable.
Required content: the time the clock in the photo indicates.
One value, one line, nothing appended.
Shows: **8:47**
